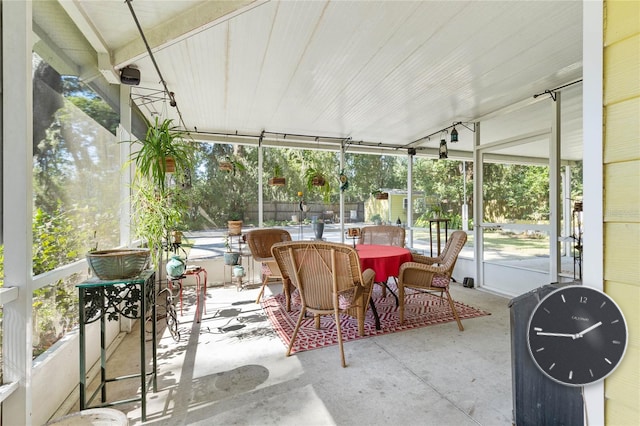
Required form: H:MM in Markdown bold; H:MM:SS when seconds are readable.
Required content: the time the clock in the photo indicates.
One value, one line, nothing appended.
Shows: **1:44**
